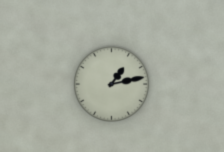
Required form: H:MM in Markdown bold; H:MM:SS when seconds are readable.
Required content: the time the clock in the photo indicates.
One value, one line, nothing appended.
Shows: **1:13**
